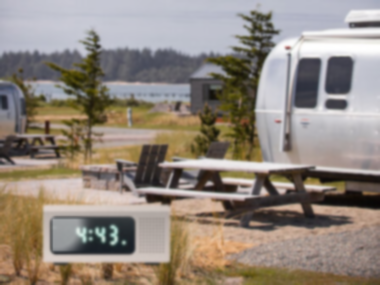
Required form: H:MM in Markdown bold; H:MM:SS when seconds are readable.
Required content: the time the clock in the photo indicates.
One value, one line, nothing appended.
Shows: **4:43**
